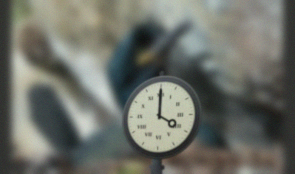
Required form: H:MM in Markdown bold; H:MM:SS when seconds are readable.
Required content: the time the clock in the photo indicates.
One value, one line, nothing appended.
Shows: **4:00**
